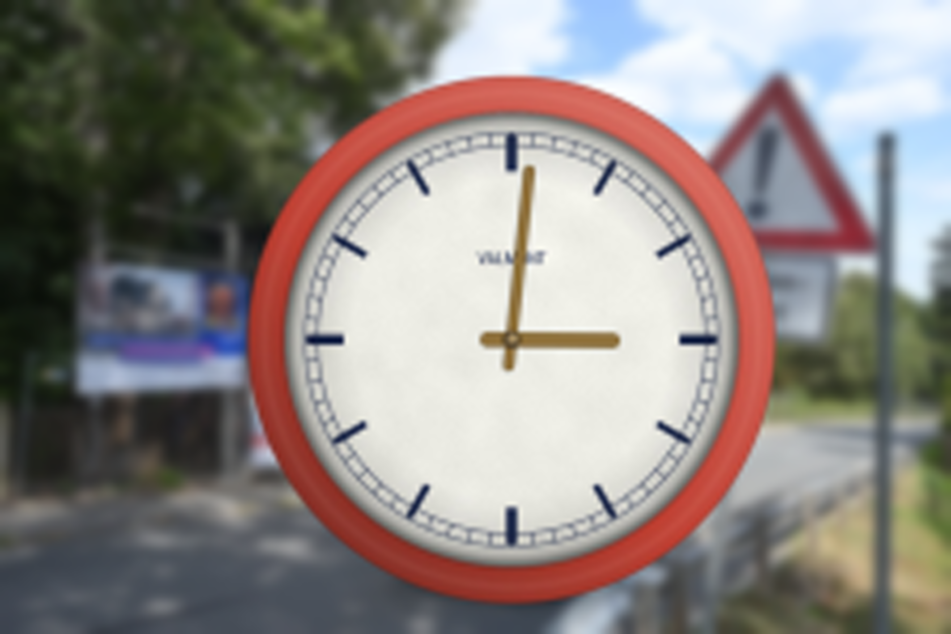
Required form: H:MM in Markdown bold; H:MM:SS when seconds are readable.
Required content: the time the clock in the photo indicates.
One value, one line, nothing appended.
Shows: **3:01**
